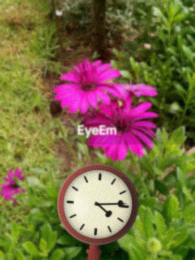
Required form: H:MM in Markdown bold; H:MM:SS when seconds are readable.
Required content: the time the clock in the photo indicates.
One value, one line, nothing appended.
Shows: **4:14**
